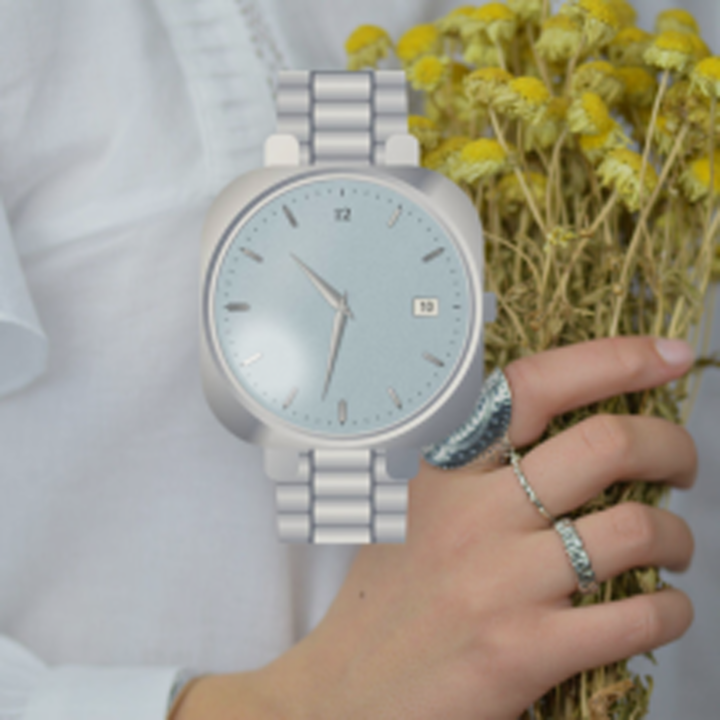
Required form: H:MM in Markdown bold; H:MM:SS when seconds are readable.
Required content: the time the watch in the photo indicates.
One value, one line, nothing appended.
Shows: **10:32**
